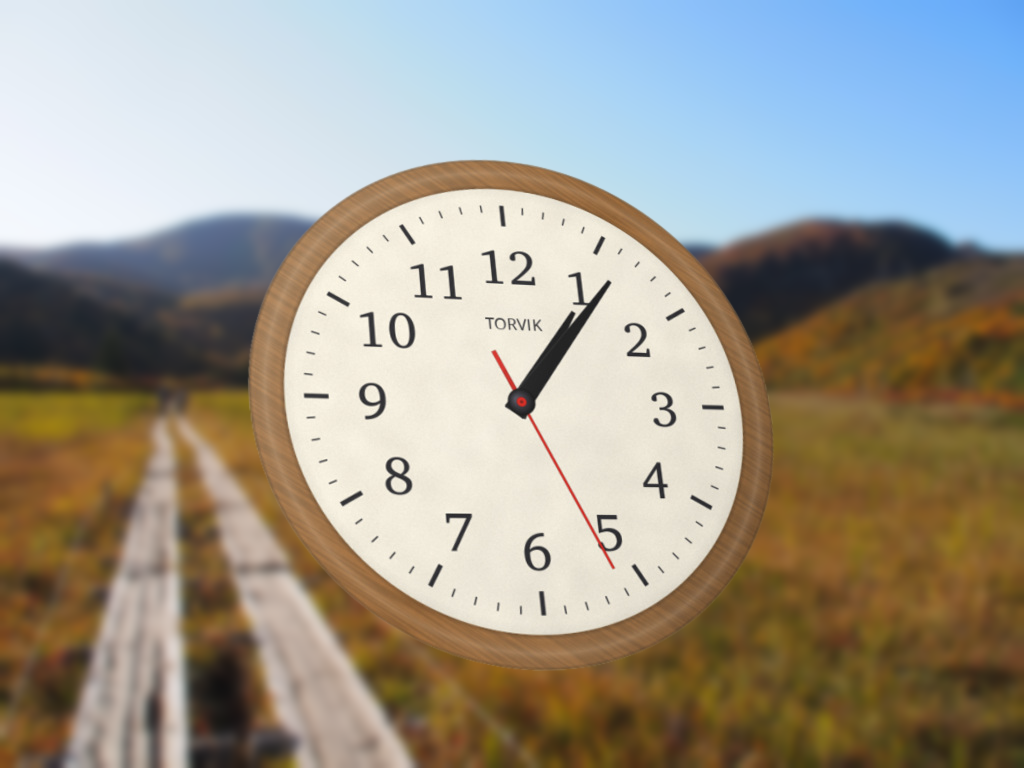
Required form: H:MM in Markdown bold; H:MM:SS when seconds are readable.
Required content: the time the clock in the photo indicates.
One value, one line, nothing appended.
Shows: **1:06:26**
